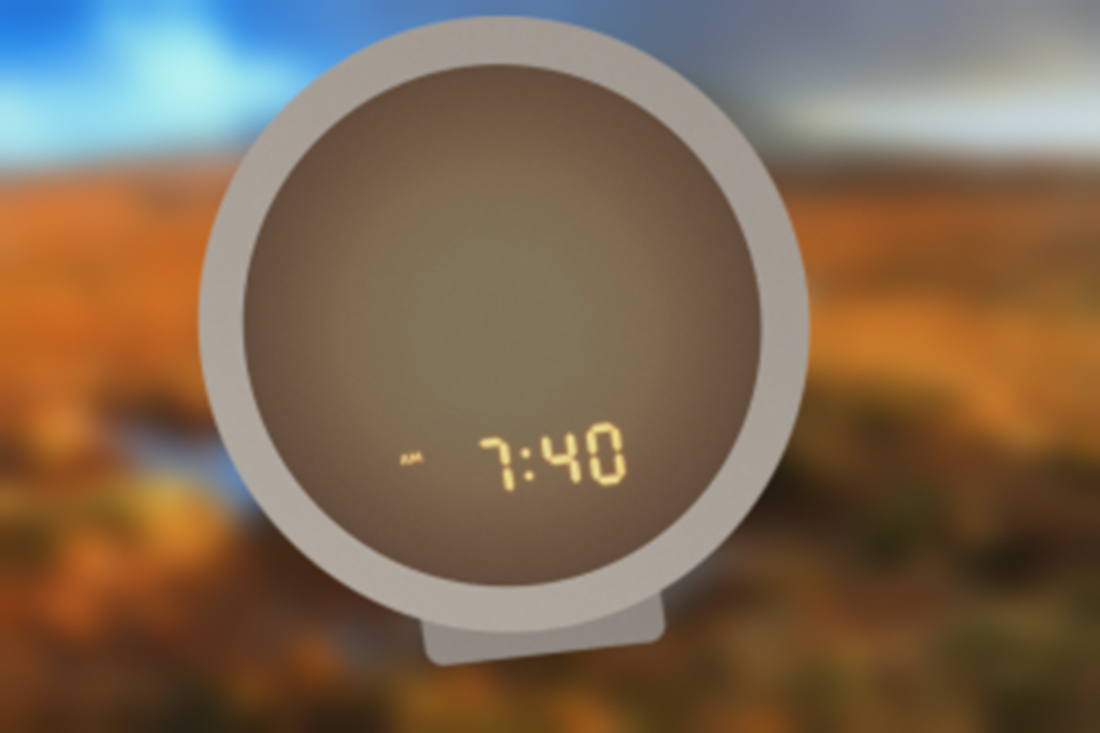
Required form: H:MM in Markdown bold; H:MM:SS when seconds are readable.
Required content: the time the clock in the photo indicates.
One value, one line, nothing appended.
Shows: **7:40**
